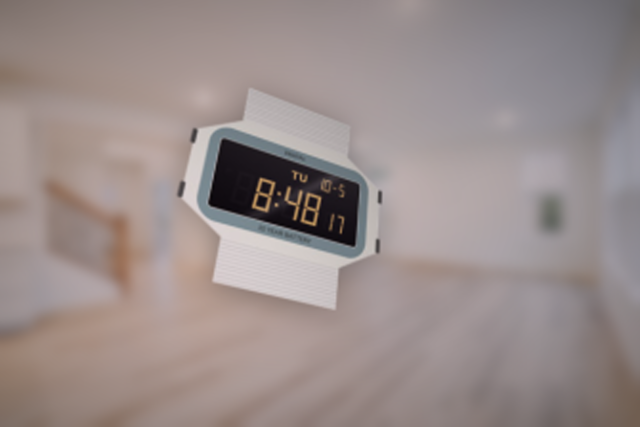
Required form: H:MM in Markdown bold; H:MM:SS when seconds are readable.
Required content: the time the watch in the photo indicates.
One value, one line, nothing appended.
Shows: **8:48:17**
